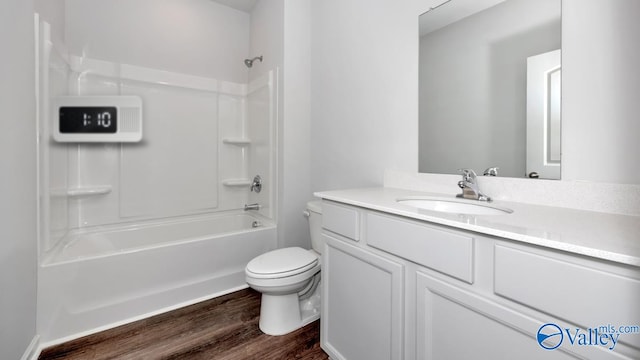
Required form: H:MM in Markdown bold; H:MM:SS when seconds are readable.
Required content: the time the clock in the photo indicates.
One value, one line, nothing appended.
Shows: **1:10**
